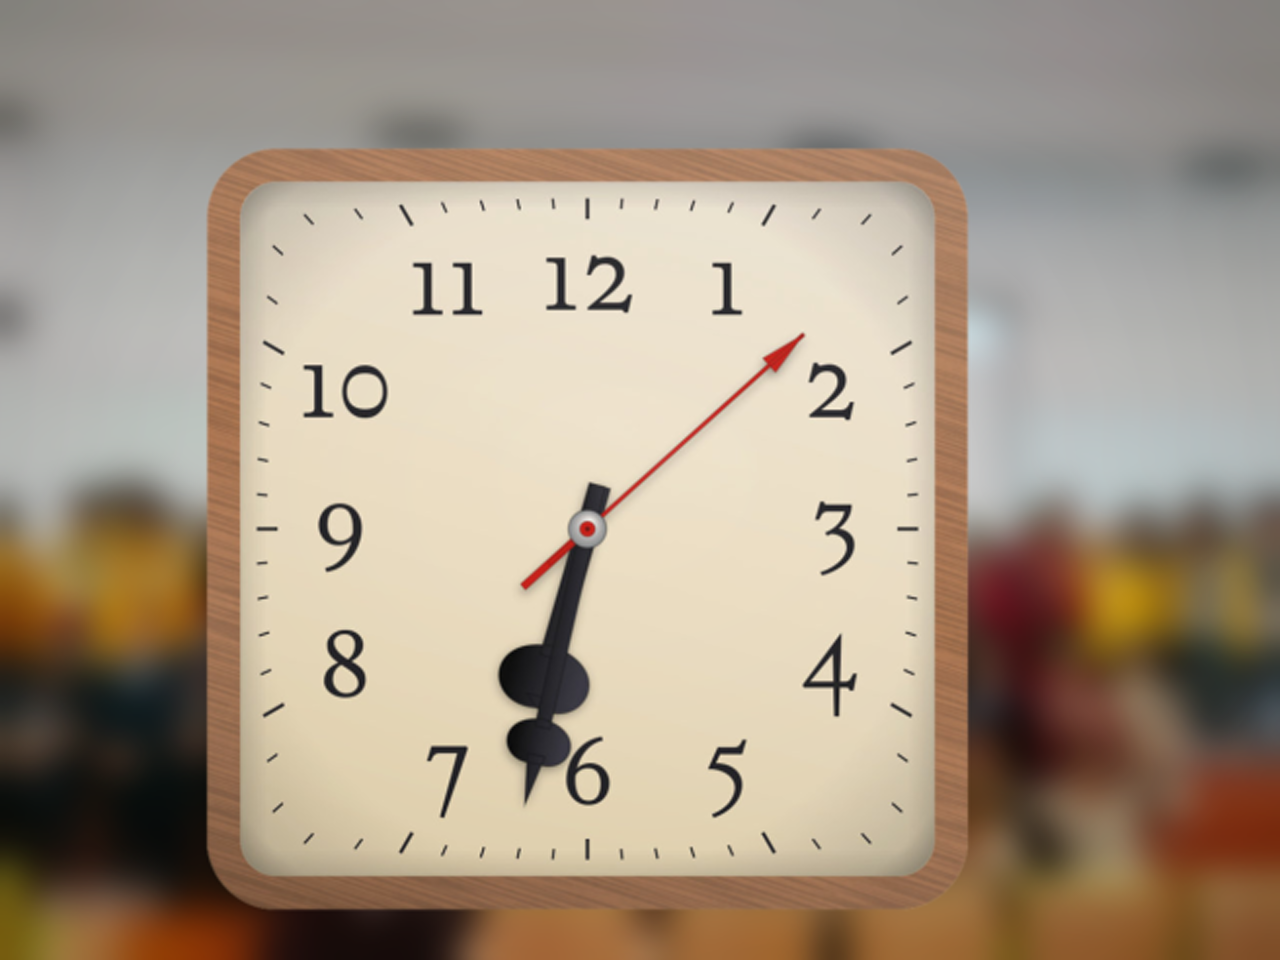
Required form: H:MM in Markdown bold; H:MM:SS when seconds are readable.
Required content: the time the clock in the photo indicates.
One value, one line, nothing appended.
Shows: **6:32:08**
